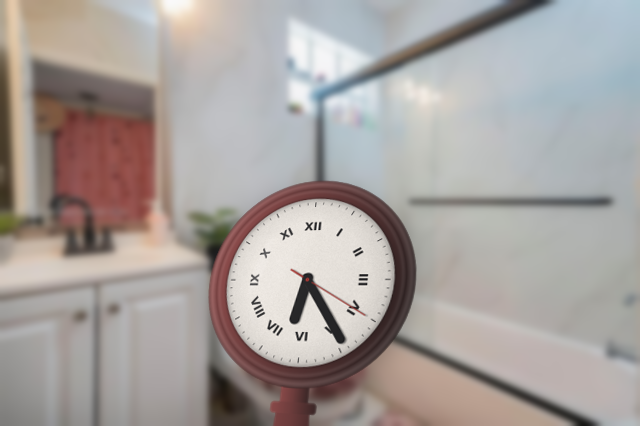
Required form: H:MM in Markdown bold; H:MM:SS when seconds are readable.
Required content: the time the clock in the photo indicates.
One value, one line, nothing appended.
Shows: **6:24:20**
